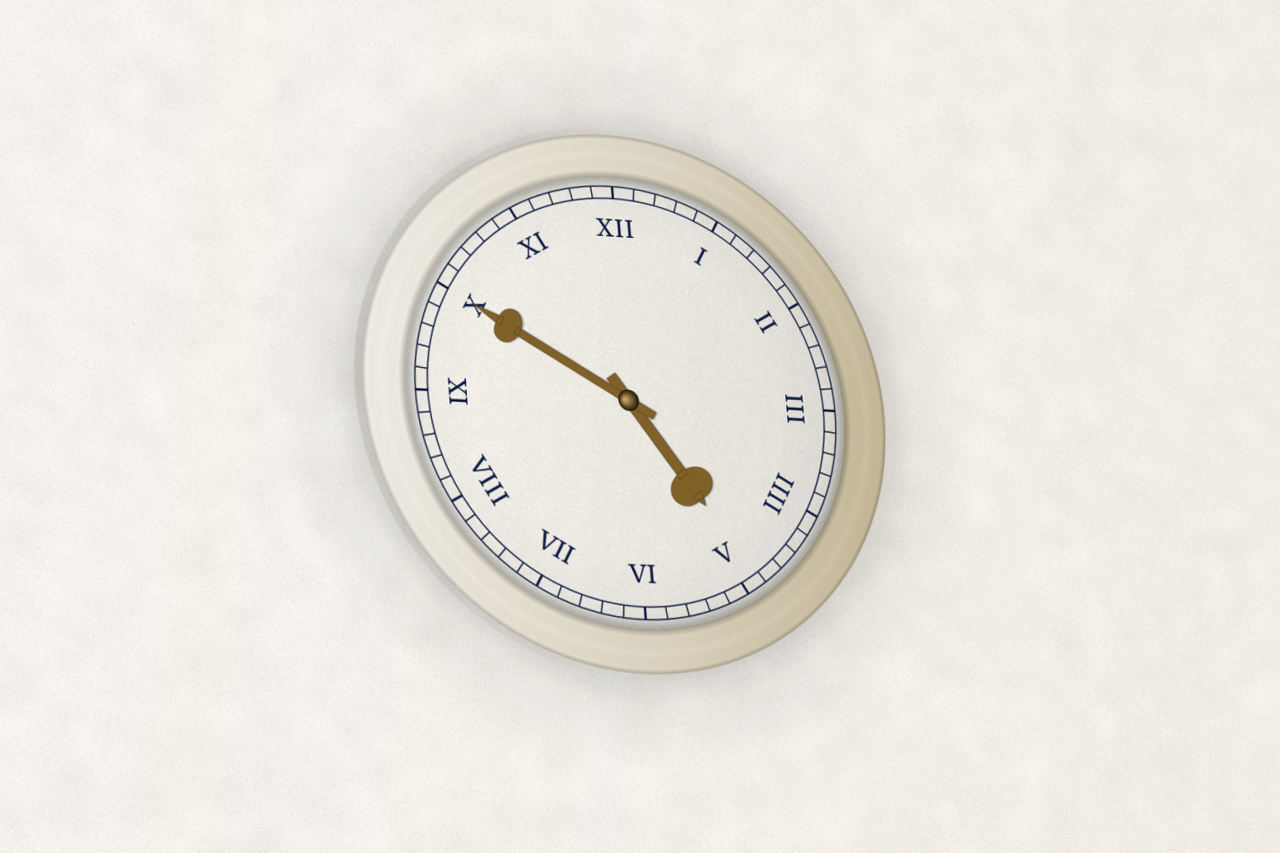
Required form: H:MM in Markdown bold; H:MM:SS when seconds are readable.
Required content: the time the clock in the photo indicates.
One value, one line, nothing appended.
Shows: **4:50**
